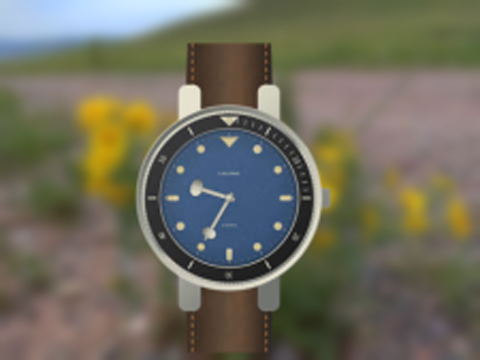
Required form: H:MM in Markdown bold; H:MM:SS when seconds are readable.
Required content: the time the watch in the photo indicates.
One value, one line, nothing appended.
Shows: **9:35**
